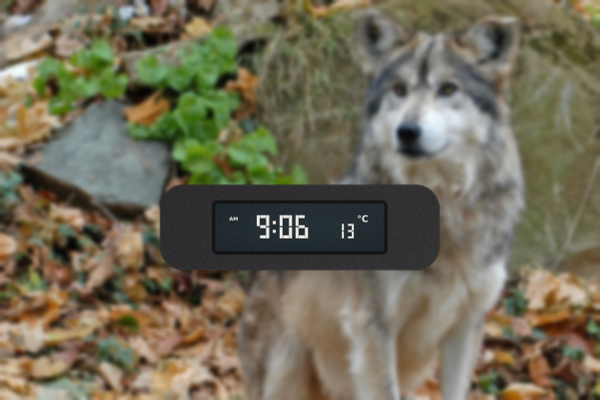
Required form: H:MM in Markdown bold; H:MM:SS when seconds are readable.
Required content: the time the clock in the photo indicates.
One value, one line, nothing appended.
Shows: **9:06**
